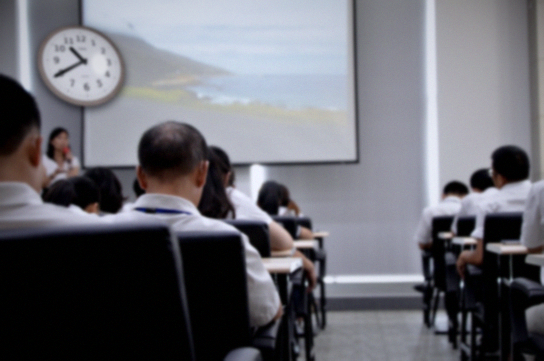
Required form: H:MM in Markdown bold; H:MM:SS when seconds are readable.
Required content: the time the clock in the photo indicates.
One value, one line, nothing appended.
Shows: **10:40**
